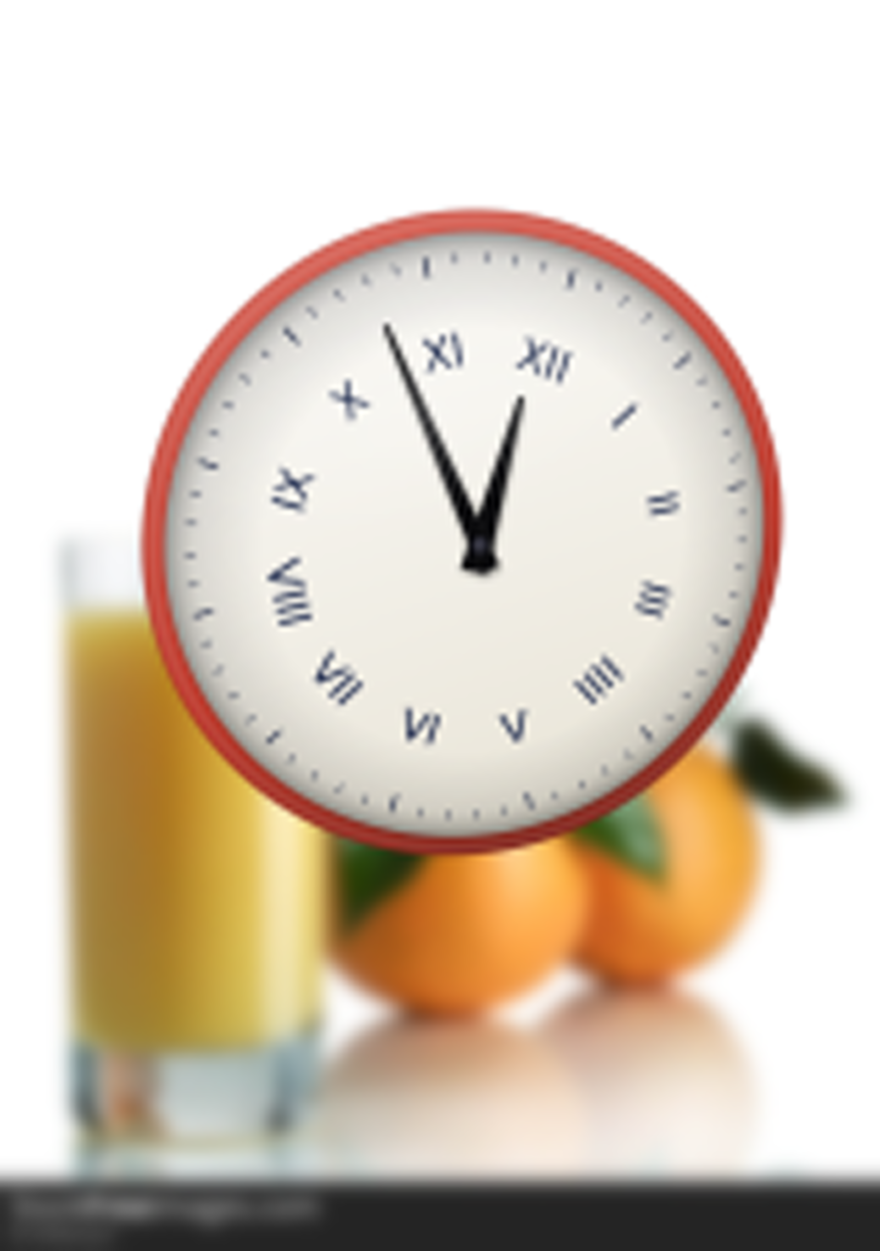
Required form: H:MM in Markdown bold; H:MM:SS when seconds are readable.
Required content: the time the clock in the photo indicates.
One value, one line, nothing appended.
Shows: **11:53**
